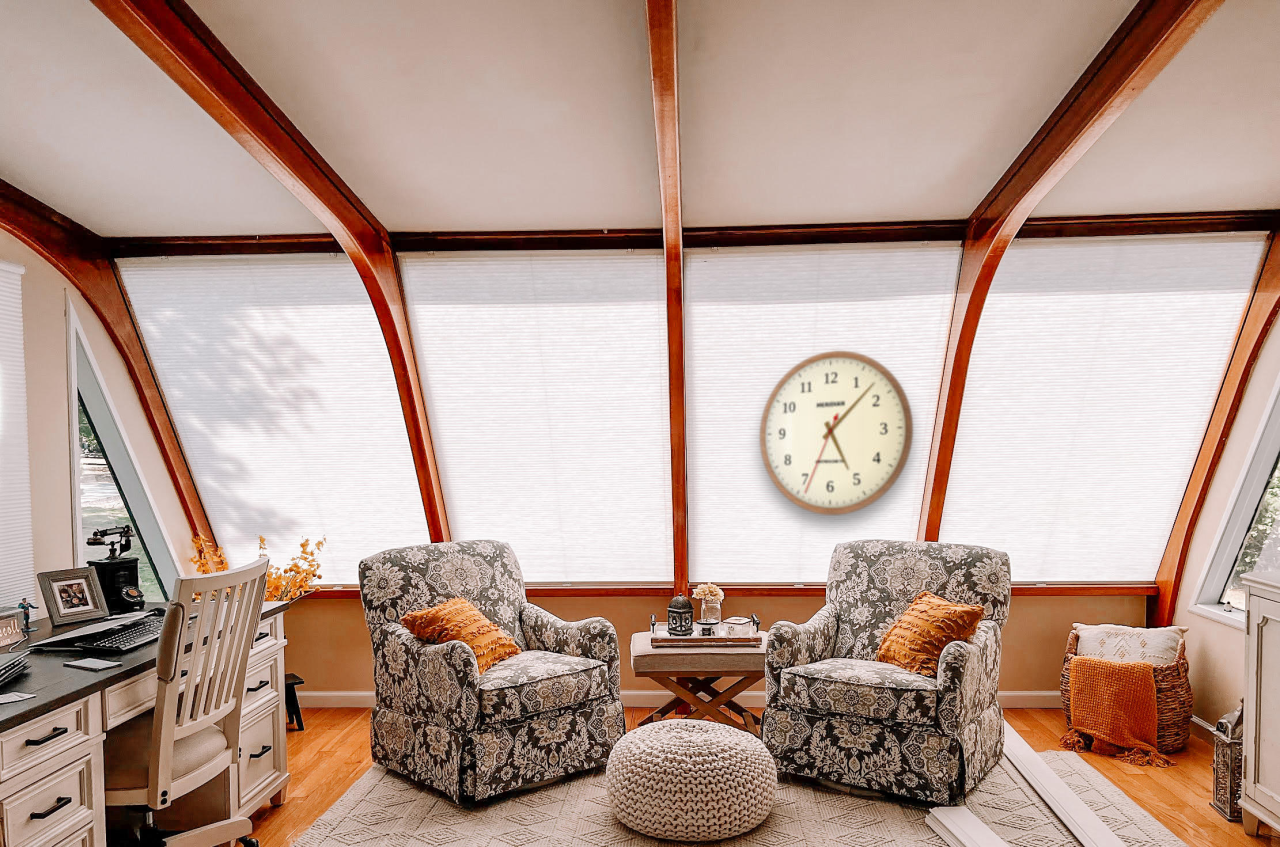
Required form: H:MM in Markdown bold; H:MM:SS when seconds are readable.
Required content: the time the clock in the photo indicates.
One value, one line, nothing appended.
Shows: **5:07:34**
